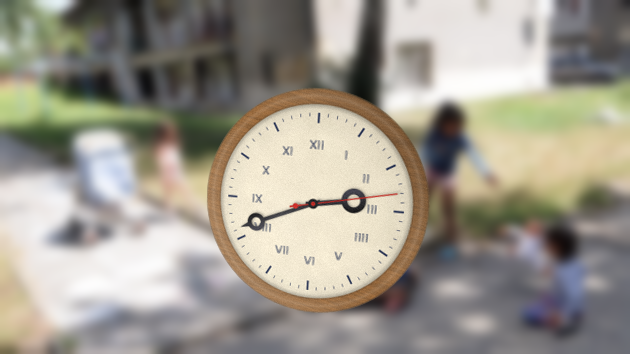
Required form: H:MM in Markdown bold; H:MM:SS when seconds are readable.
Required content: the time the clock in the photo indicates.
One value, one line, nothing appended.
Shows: **2:41:13**
